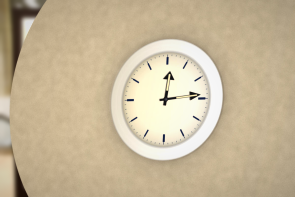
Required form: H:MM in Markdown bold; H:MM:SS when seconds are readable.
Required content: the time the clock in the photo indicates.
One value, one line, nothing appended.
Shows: **12:14**
